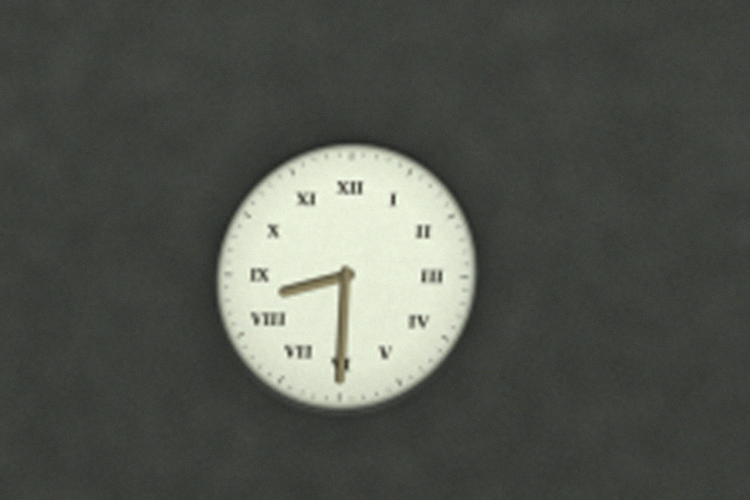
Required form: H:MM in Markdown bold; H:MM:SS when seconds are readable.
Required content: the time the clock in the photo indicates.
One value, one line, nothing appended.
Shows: **8:30**
